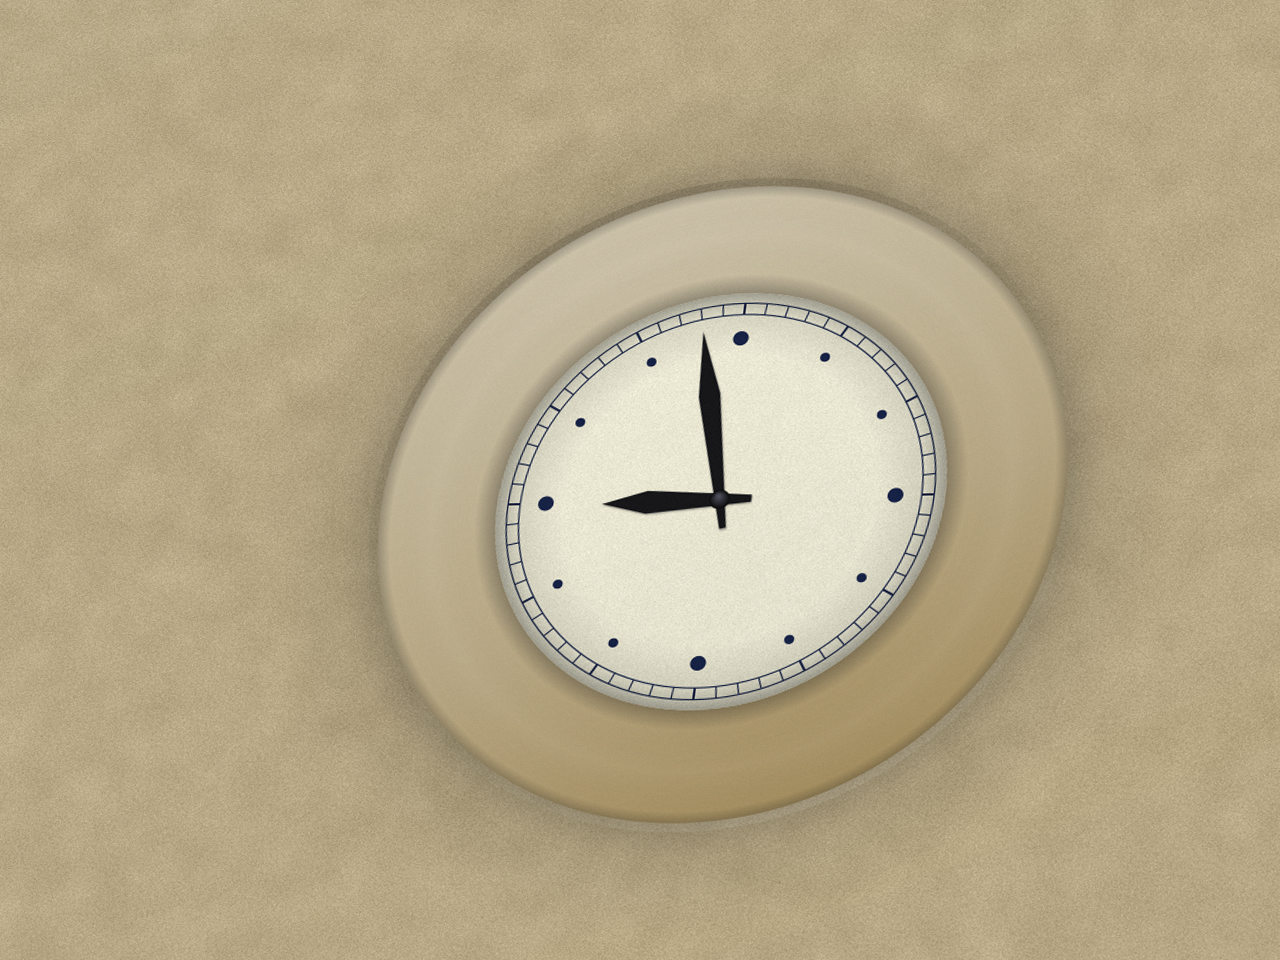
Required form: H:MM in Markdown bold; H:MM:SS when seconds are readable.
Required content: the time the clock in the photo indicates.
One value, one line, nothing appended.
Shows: **8:58**
